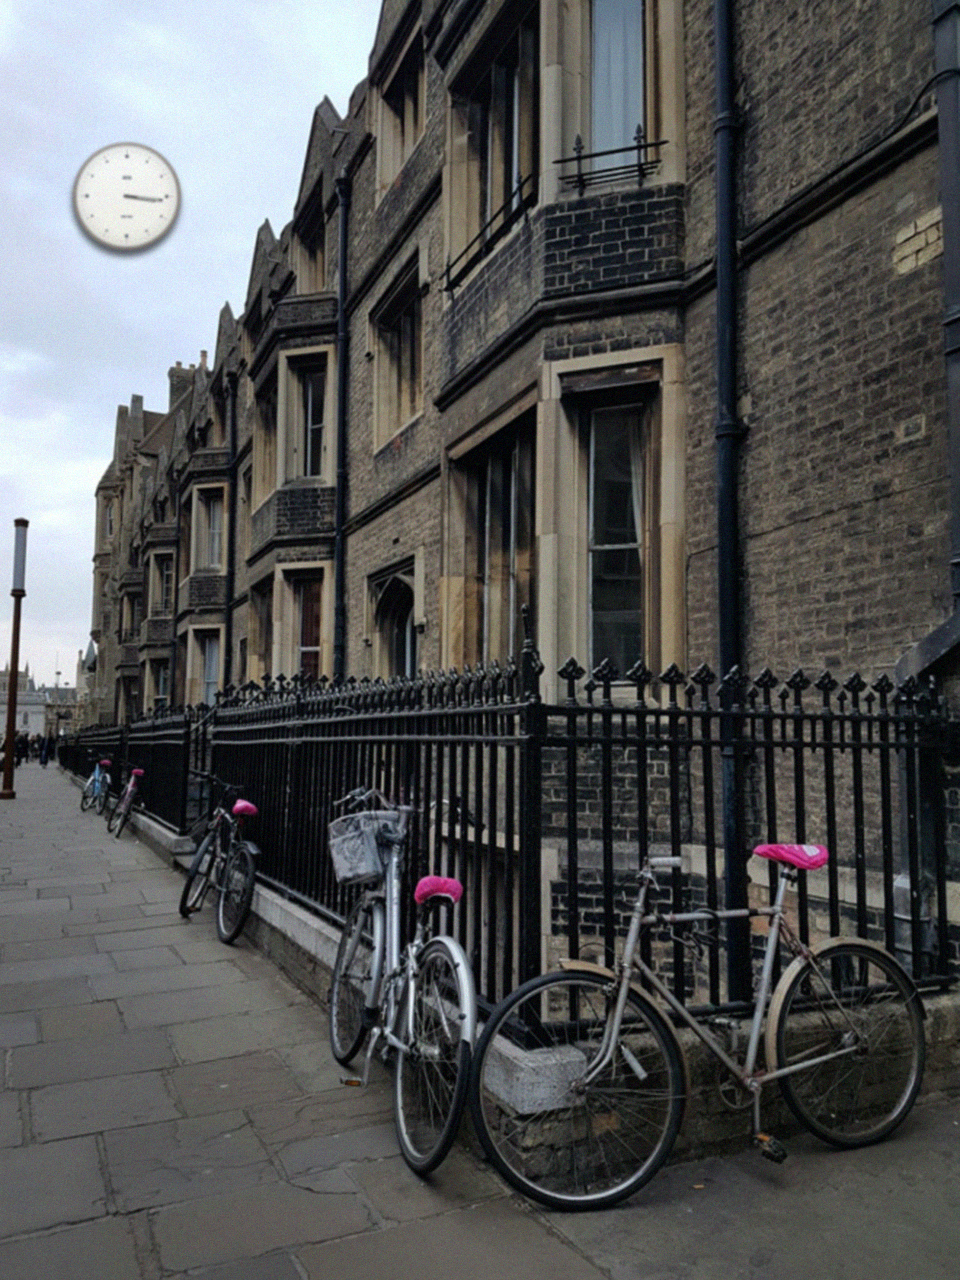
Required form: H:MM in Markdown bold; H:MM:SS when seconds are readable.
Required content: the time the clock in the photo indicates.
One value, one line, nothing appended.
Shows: **3:16**
